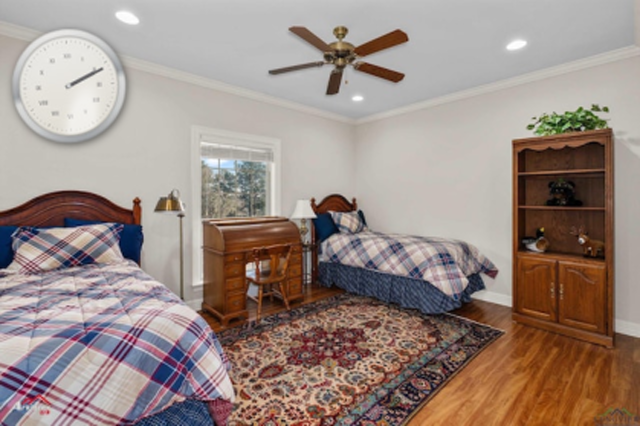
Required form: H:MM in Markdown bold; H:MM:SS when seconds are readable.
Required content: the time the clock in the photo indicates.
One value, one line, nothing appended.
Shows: **2:11**
